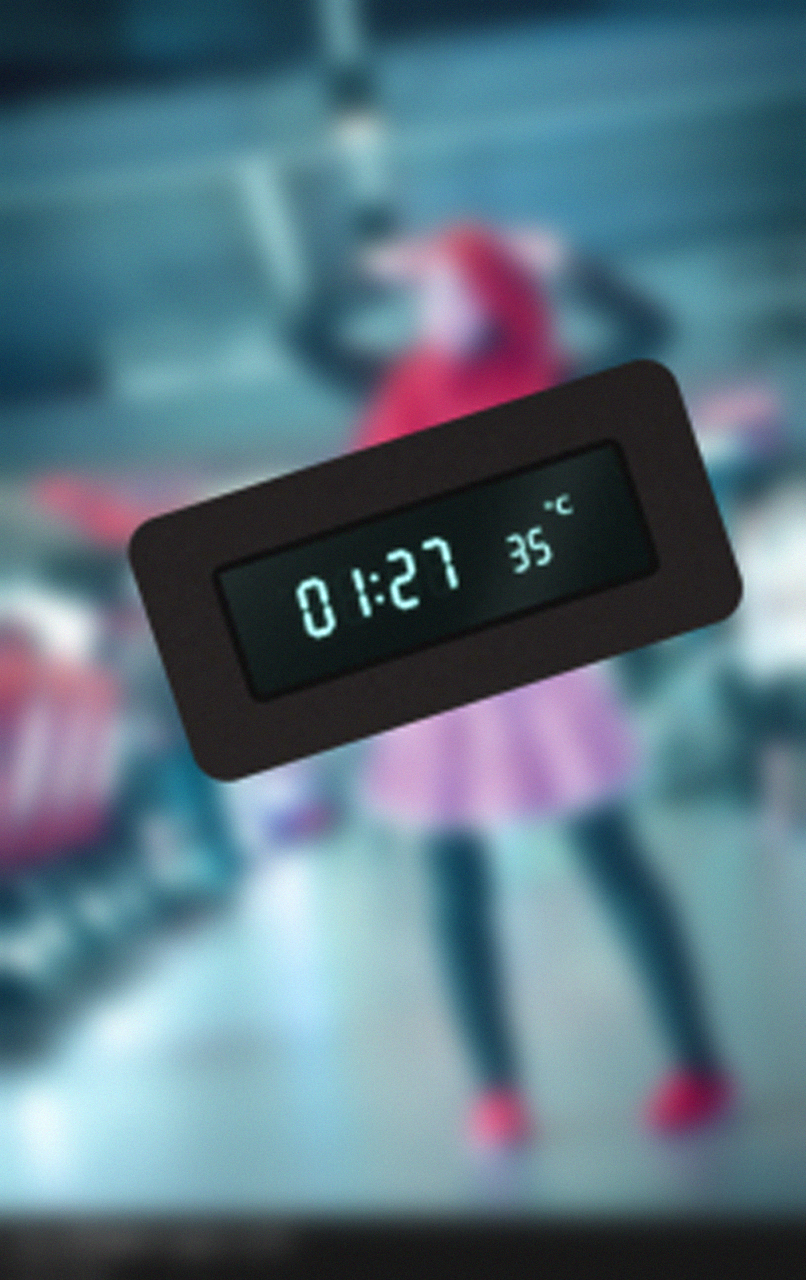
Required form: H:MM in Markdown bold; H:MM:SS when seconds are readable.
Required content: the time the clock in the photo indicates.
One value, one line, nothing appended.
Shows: **1:27**
